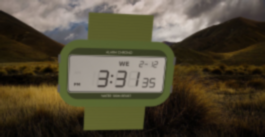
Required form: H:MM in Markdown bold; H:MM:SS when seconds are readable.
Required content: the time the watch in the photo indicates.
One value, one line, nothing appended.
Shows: **3:31:35**
